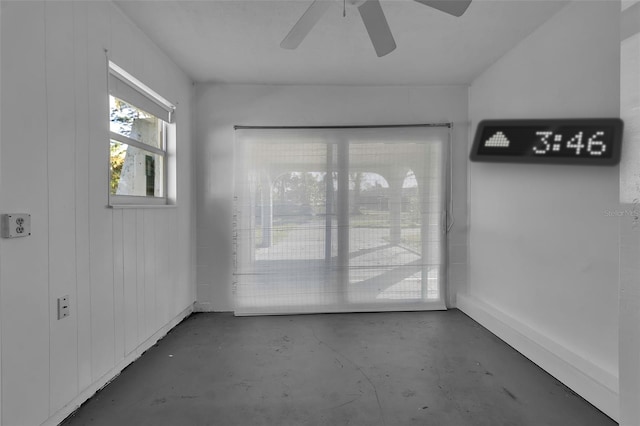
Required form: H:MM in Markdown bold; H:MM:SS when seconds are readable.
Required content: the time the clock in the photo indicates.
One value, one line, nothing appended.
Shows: **3:46**
